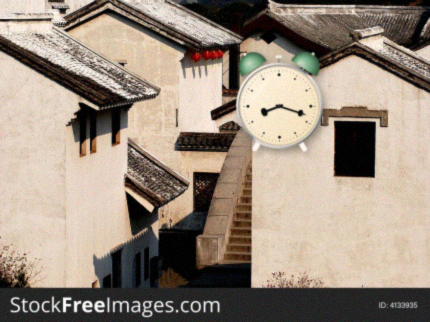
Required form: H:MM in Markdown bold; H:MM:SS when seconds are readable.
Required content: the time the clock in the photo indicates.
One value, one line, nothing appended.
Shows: **8:18**
